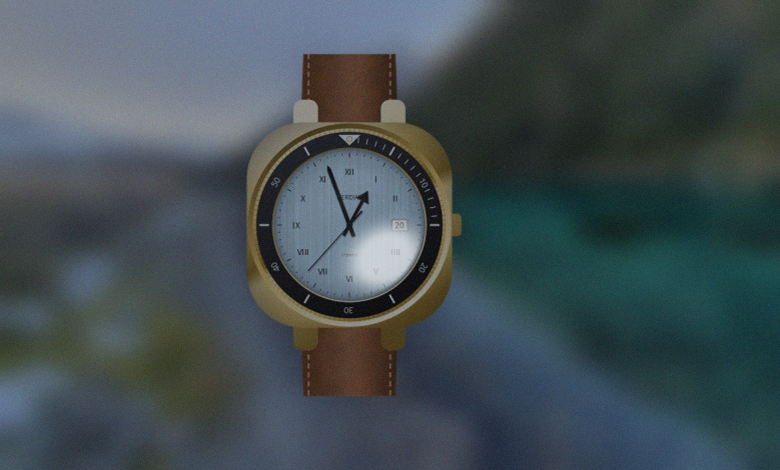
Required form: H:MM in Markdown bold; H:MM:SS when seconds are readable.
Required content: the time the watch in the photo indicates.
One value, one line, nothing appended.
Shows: **12:56:37**
